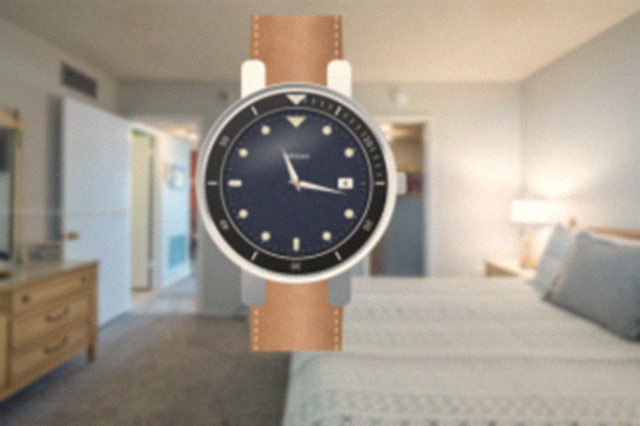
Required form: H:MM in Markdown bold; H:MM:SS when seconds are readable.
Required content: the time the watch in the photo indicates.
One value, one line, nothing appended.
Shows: **11:17**
